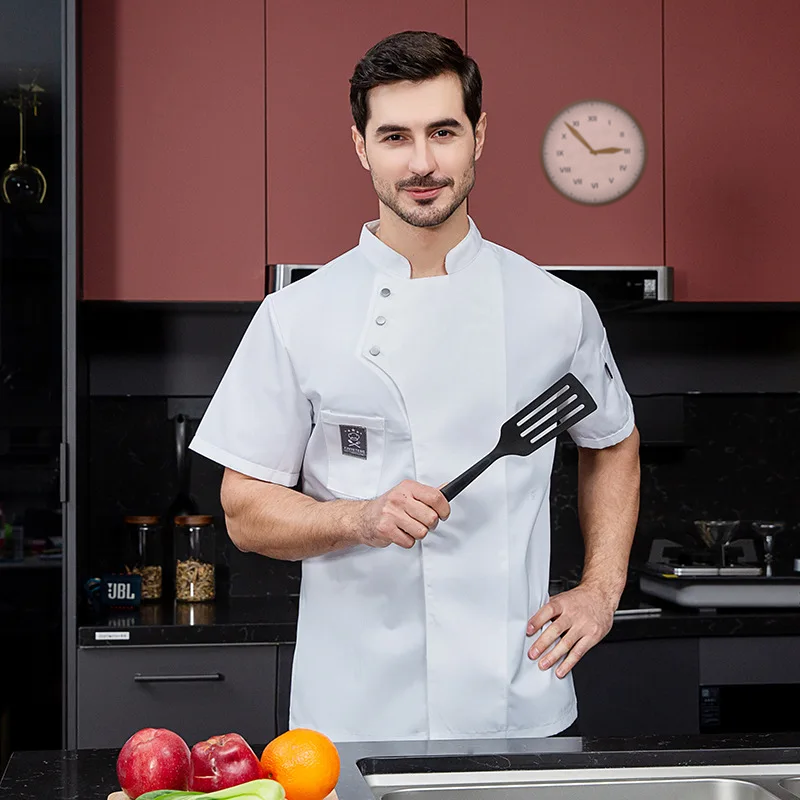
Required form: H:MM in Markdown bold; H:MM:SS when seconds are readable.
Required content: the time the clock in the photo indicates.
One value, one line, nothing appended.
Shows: **2:53**
